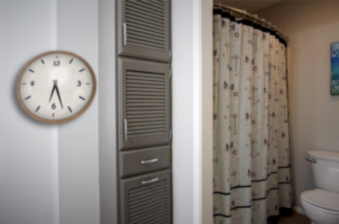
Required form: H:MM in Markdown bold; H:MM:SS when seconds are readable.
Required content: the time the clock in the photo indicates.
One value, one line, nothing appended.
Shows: **6:27**
